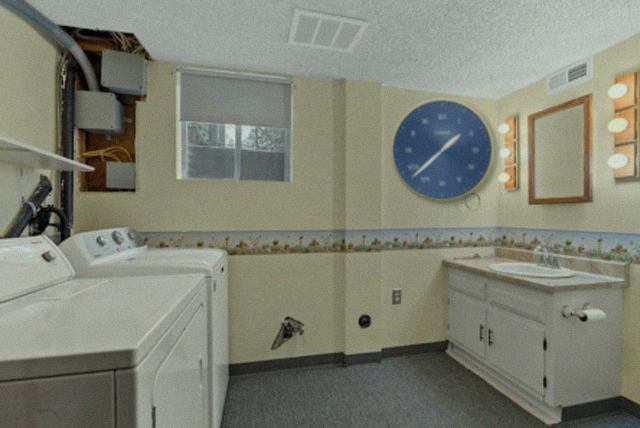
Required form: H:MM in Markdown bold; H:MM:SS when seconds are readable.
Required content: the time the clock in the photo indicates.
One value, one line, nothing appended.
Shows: **1:38**
